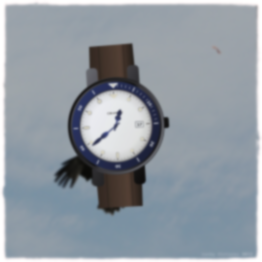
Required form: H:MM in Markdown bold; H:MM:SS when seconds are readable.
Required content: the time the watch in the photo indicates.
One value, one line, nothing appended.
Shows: **12:39**
